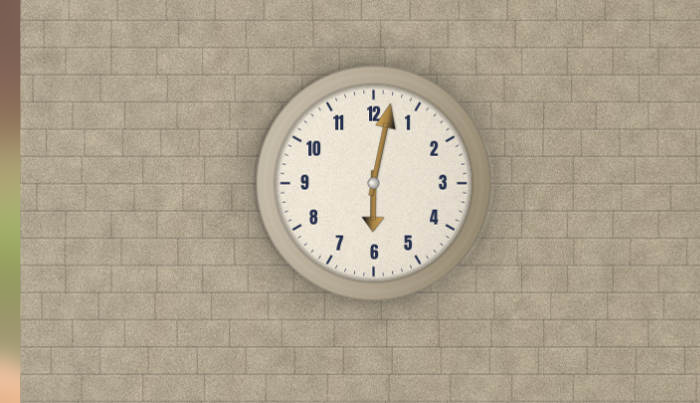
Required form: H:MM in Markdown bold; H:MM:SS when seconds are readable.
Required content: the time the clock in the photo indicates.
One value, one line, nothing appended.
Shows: **6:02**
